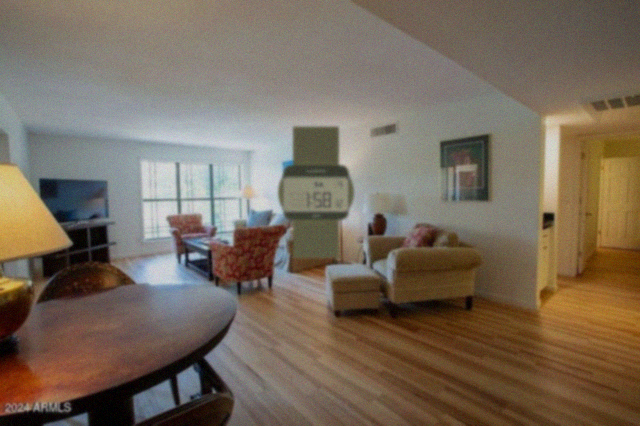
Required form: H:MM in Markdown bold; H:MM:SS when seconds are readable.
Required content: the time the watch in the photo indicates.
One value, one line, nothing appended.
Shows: **1:58**
